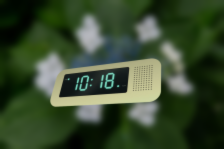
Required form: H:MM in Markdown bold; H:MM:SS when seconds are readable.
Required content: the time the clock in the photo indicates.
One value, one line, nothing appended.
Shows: **10:18**
